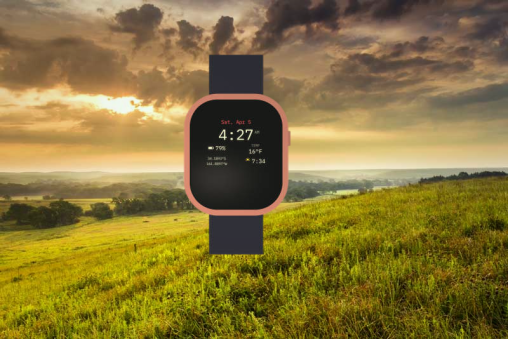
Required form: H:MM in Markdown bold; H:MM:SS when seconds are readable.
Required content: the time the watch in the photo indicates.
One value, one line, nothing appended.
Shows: **4:27**
